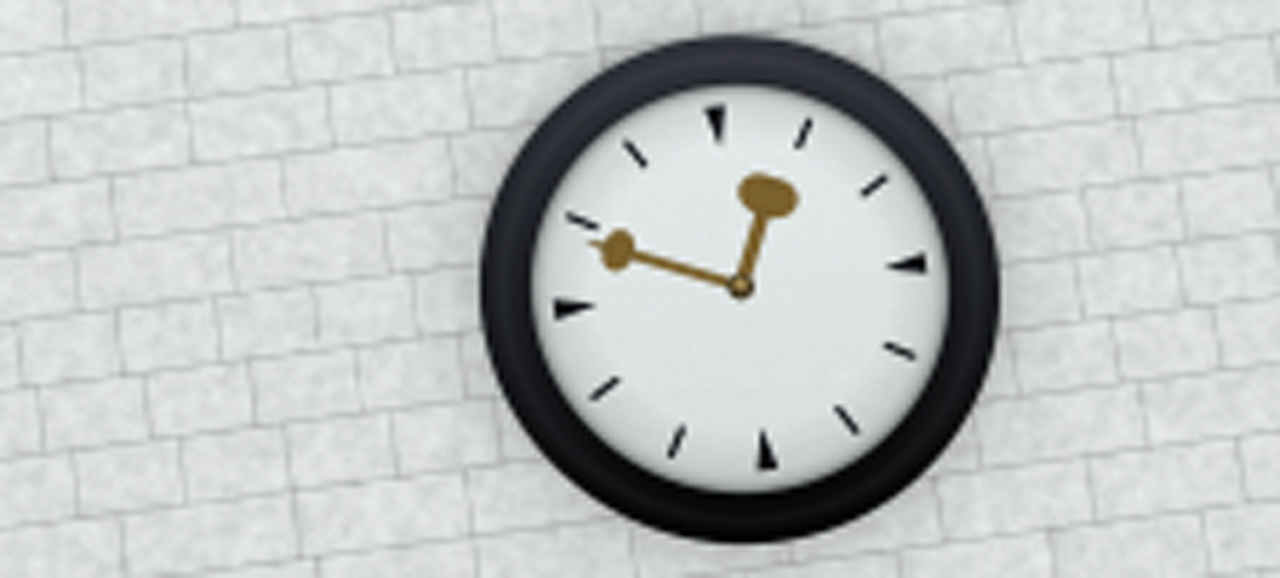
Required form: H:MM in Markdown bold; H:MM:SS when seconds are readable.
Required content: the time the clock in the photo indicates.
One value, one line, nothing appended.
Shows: **12:49**
